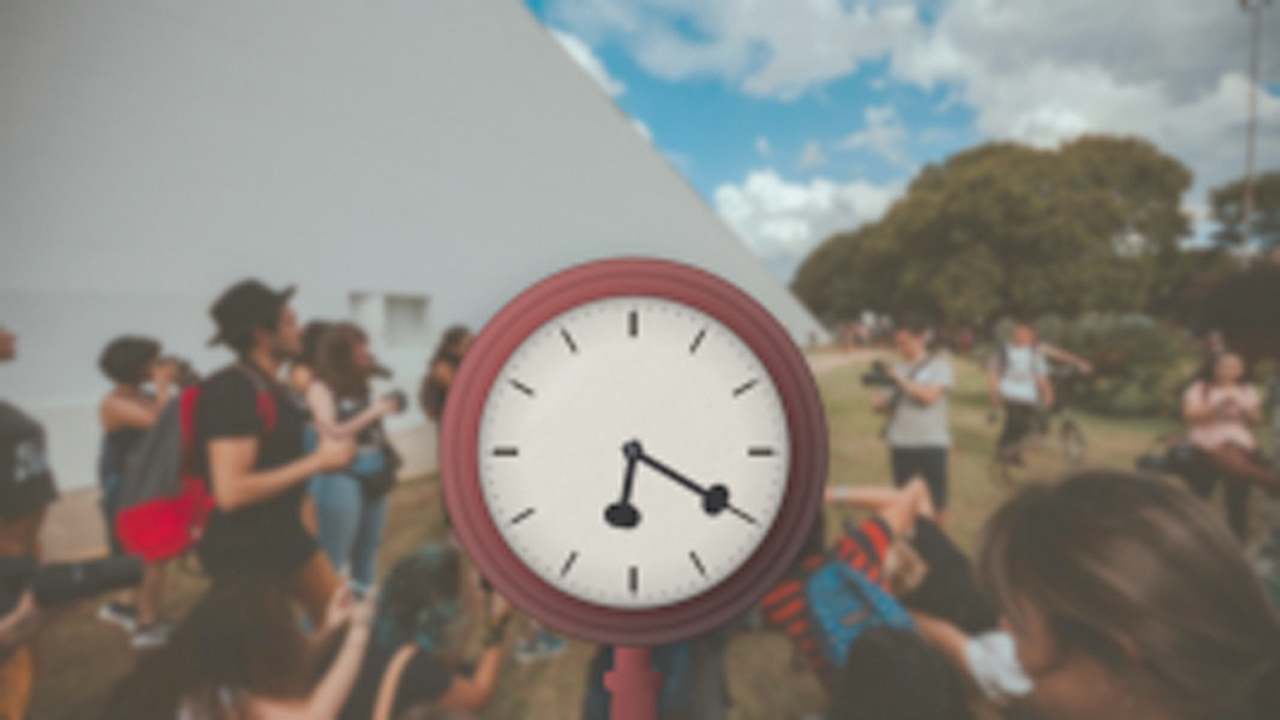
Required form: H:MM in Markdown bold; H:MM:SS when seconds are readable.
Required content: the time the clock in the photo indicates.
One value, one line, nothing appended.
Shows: **6:20**
